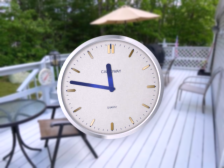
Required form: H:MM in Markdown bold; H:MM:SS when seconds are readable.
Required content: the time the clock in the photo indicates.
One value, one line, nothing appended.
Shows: **11:47**
